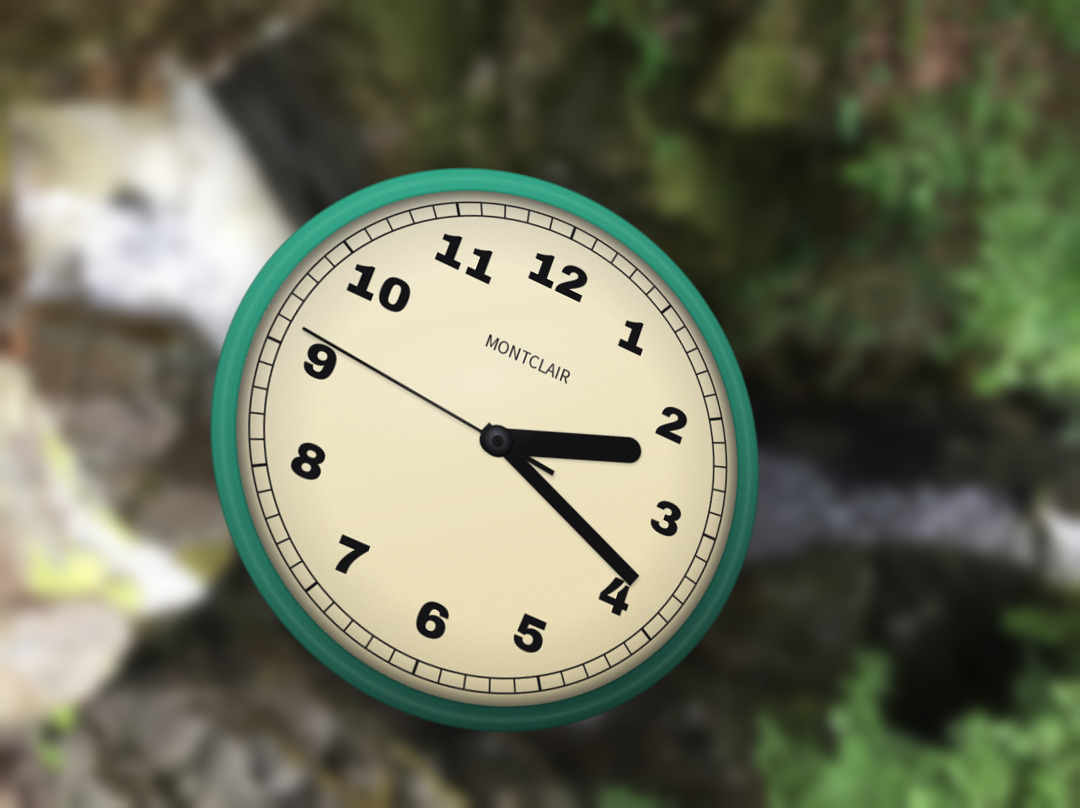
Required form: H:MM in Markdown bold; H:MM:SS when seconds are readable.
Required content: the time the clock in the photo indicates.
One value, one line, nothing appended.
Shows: **2:18:46**
